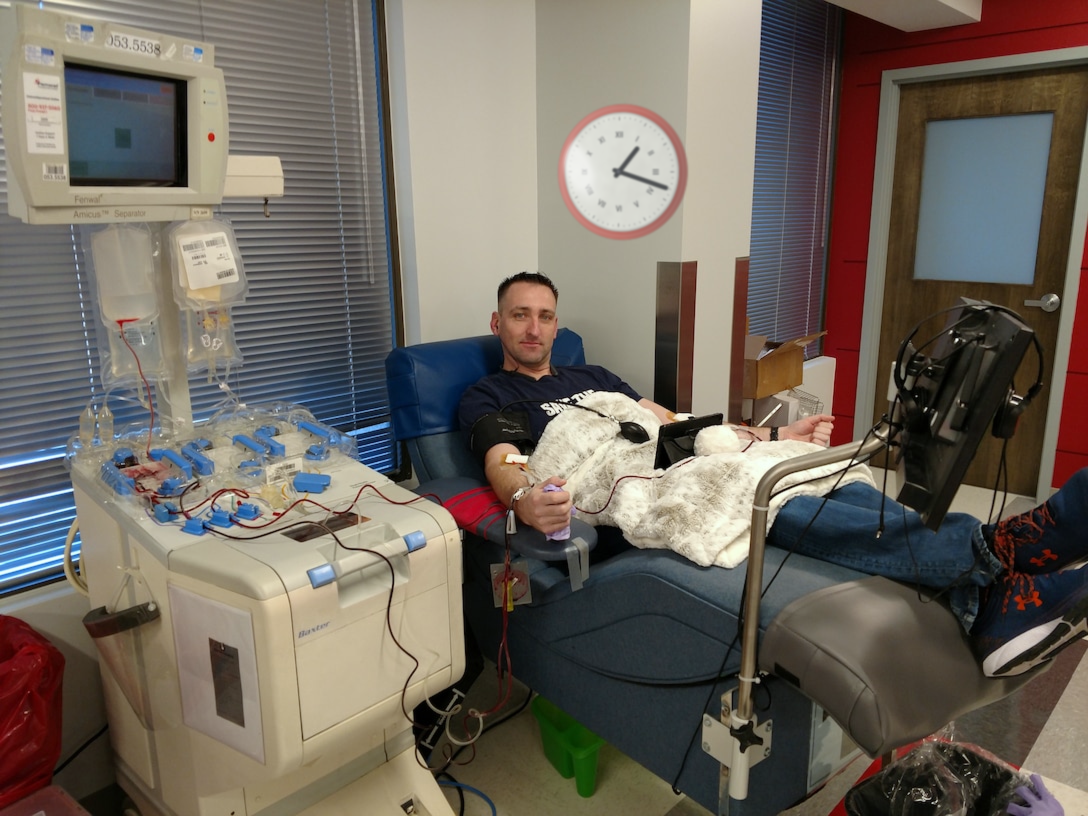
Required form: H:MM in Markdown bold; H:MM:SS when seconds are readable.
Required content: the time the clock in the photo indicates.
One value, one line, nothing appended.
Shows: **1:18**
